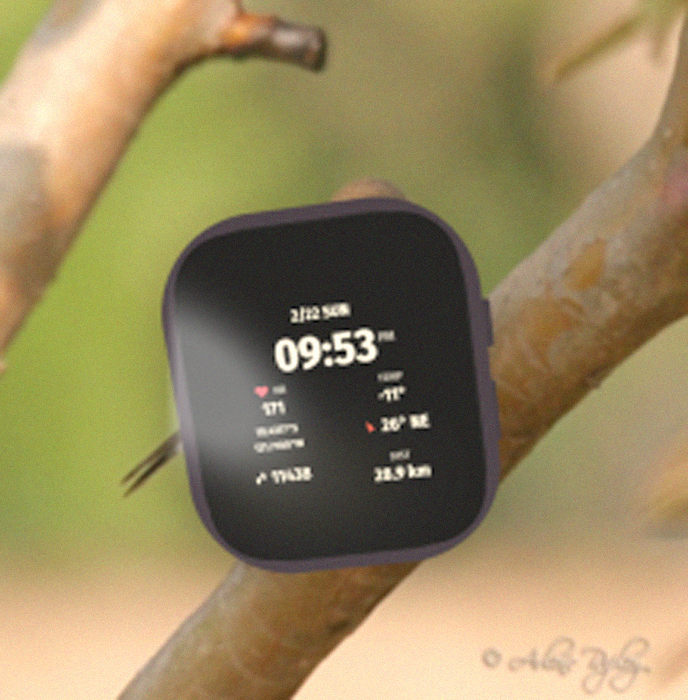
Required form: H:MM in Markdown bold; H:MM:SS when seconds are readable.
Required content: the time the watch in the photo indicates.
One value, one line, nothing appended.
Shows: **9:53**
